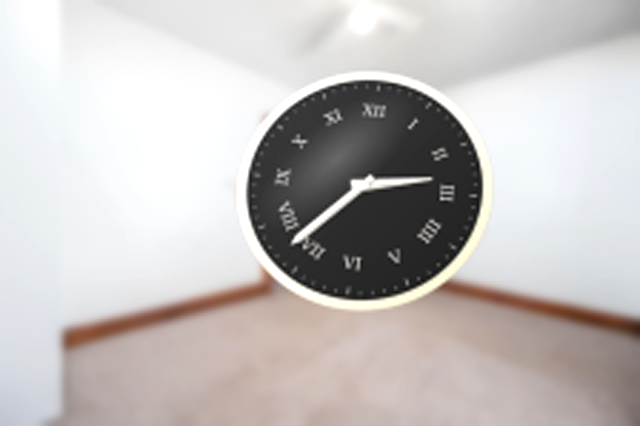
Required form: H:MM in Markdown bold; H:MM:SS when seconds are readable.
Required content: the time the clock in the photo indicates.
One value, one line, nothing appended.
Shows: **2:37**
